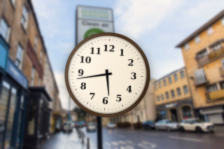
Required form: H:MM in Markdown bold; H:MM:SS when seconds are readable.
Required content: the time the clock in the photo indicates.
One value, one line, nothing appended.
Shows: **5:43**
